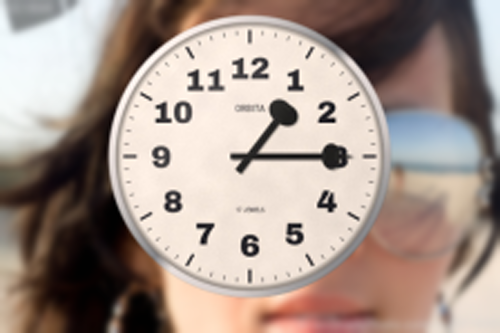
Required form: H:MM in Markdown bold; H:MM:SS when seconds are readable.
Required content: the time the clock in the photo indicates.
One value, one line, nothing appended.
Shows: **1:15**
